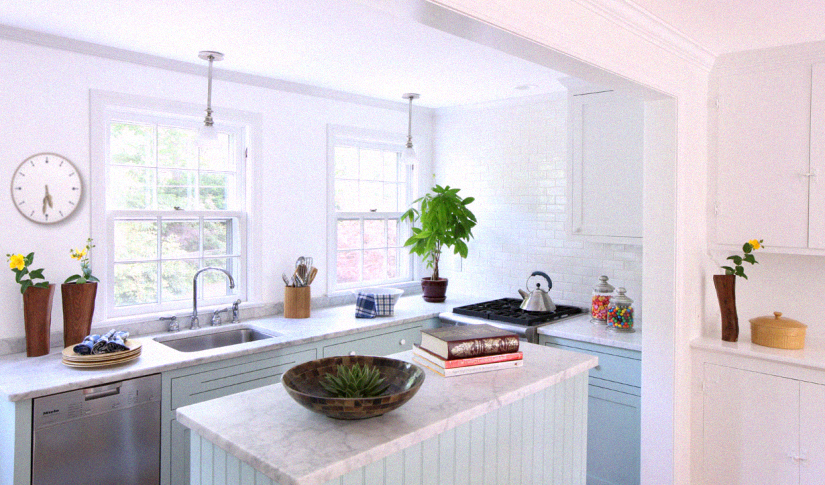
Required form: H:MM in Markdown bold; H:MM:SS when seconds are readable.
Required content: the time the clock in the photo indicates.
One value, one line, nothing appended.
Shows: **5:31**
